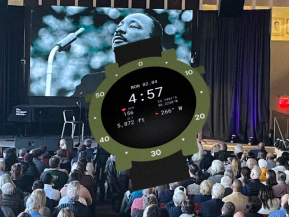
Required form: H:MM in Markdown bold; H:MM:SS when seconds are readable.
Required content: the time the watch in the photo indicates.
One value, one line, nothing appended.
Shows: **4:57**
